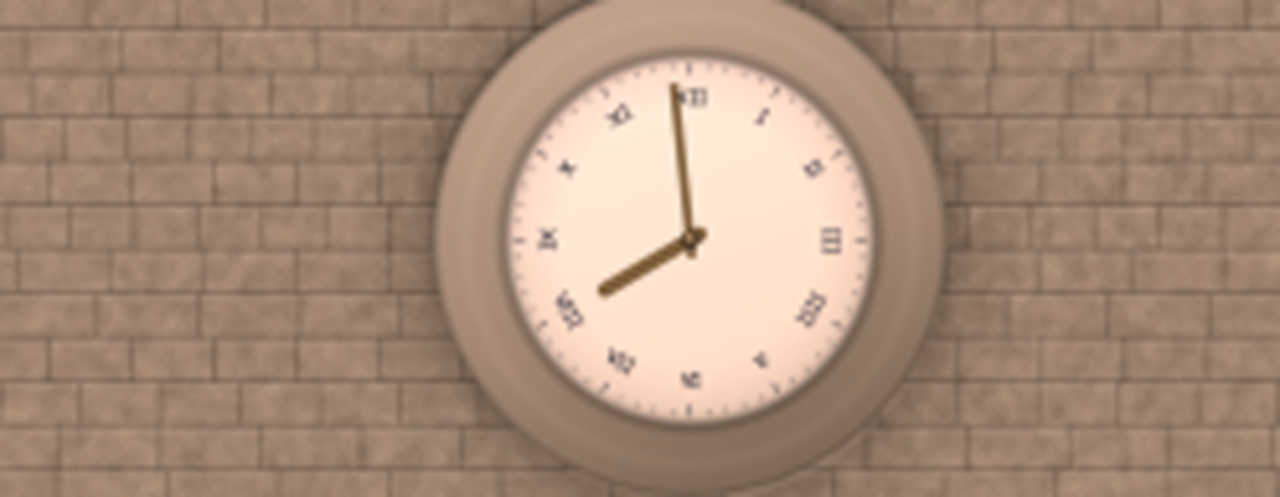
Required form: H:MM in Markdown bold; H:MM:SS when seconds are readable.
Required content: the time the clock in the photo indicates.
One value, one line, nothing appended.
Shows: **7:59**
